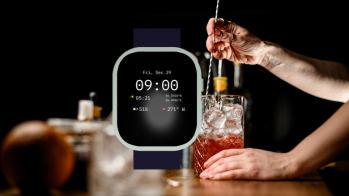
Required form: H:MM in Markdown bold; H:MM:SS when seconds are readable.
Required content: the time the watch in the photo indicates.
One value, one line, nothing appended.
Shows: **9:00**
